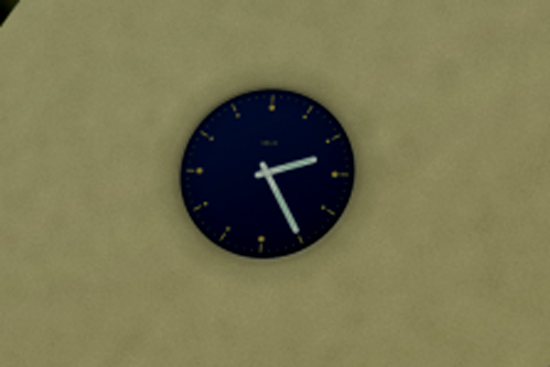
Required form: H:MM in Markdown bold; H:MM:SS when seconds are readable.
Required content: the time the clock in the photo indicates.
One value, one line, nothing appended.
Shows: **2:25**
